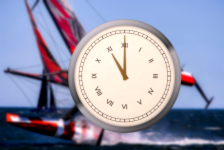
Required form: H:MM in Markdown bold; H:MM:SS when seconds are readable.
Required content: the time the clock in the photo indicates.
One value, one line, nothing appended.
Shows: **11:00**
